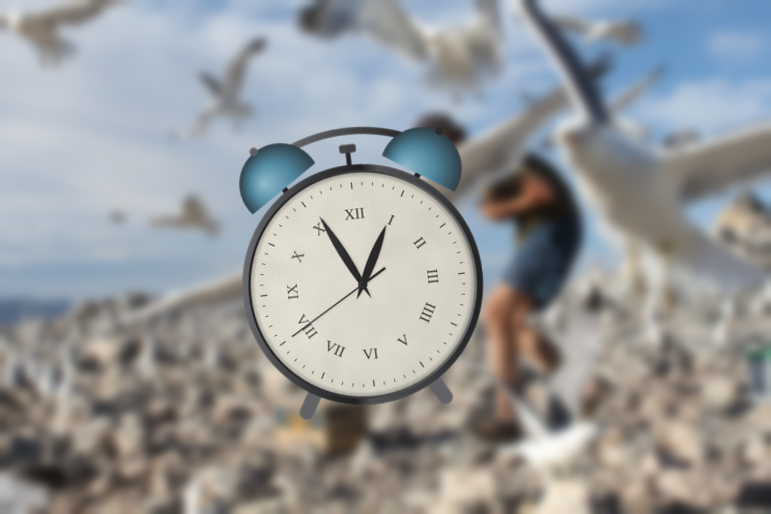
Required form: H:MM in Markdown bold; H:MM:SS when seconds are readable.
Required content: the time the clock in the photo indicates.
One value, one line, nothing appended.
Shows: **12:55:40**
